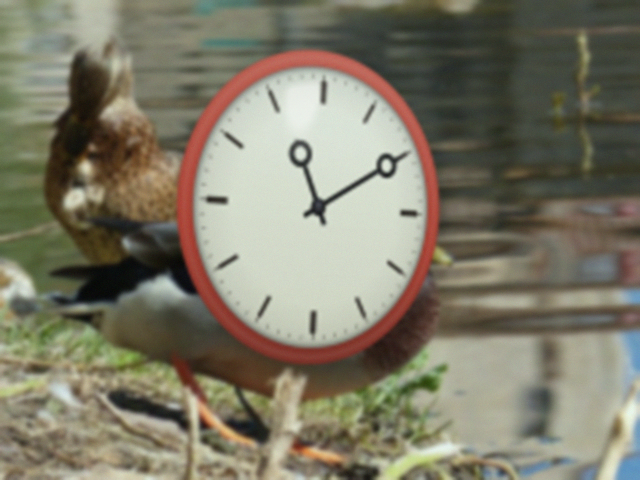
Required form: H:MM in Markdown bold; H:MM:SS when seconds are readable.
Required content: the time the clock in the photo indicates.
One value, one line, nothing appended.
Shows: **11:10**
